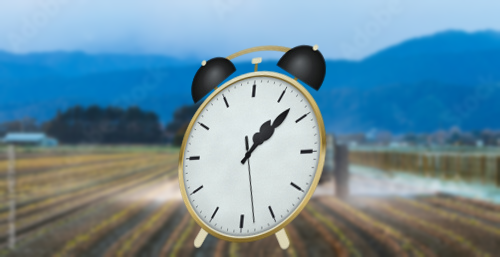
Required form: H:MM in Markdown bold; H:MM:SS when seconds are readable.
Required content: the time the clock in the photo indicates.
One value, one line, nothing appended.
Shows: **1:07:28**
